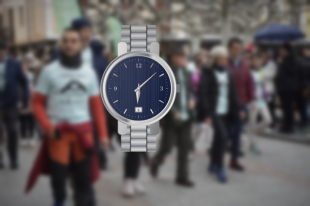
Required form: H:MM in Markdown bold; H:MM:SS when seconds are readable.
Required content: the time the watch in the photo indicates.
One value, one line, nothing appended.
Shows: **6:08**
